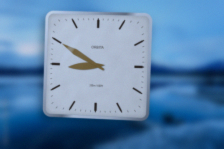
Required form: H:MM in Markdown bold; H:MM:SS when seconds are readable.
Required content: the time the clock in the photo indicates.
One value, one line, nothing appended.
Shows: **8:50**
